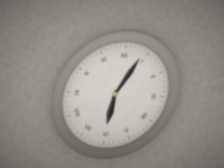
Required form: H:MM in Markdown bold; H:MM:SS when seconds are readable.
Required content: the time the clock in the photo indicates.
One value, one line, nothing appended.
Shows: **6:04**
